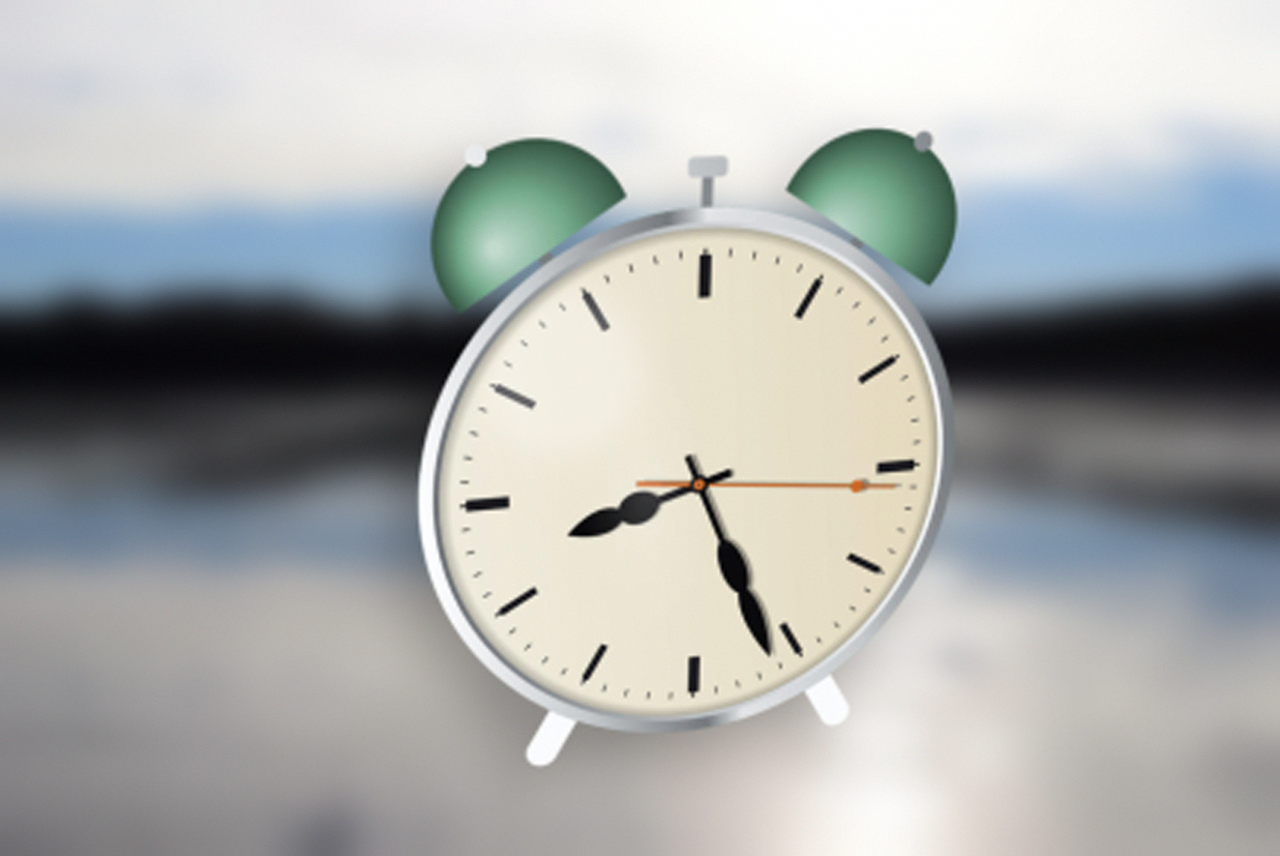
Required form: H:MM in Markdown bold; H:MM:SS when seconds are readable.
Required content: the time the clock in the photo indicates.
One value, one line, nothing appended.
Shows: **8:26:16**
